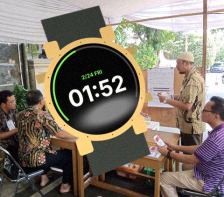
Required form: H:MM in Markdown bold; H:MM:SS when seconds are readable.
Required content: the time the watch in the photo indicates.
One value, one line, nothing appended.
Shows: **1:52**
